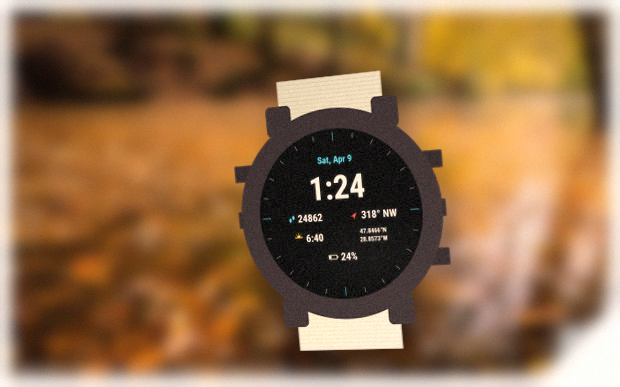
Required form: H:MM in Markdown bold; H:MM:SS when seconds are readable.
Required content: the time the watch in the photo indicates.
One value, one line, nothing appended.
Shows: **1:24**
